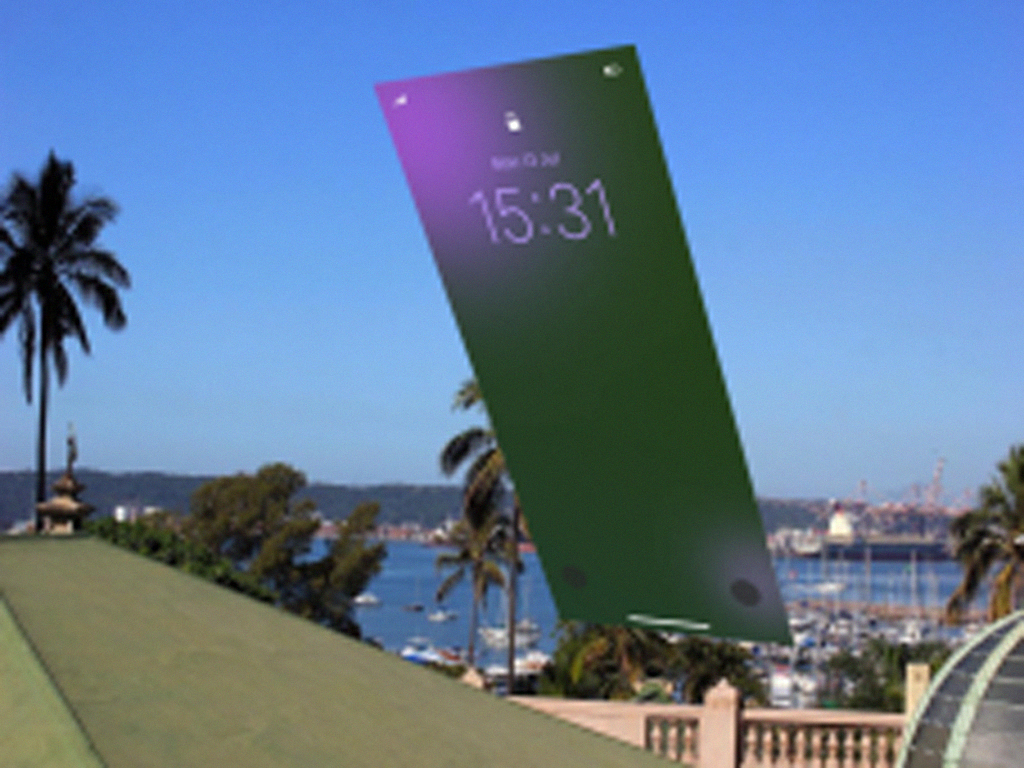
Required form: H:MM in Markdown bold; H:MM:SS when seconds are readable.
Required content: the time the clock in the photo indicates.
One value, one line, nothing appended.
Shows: **15:31**
